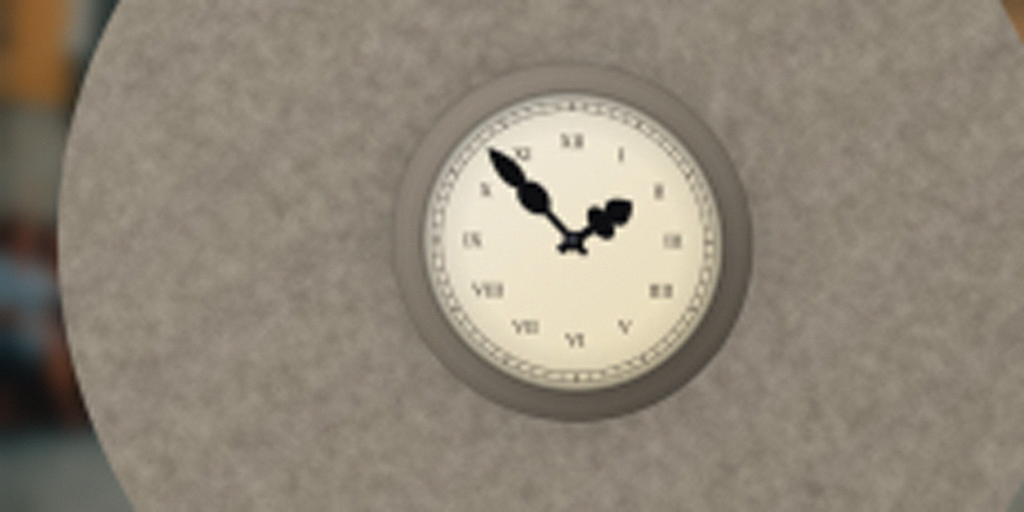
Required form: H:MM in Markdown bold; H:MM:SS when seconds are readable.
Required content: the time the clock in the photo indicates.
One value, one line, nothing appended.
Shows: **1:53**
